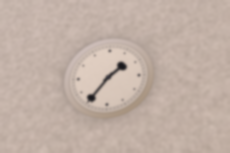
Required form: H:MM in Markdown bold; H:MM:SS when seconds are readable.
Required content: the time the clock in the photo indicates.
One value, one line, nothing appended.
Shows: **1:36**
